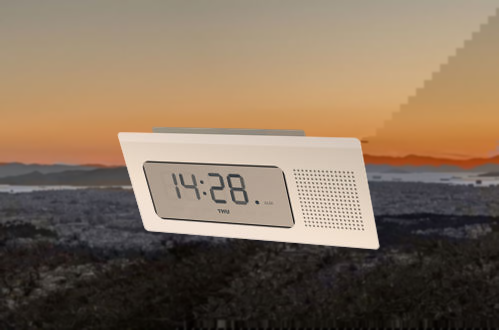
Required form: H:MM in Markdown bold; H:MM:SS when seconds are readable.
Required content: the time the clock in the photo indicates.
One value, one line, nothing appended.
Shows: **14:28**
